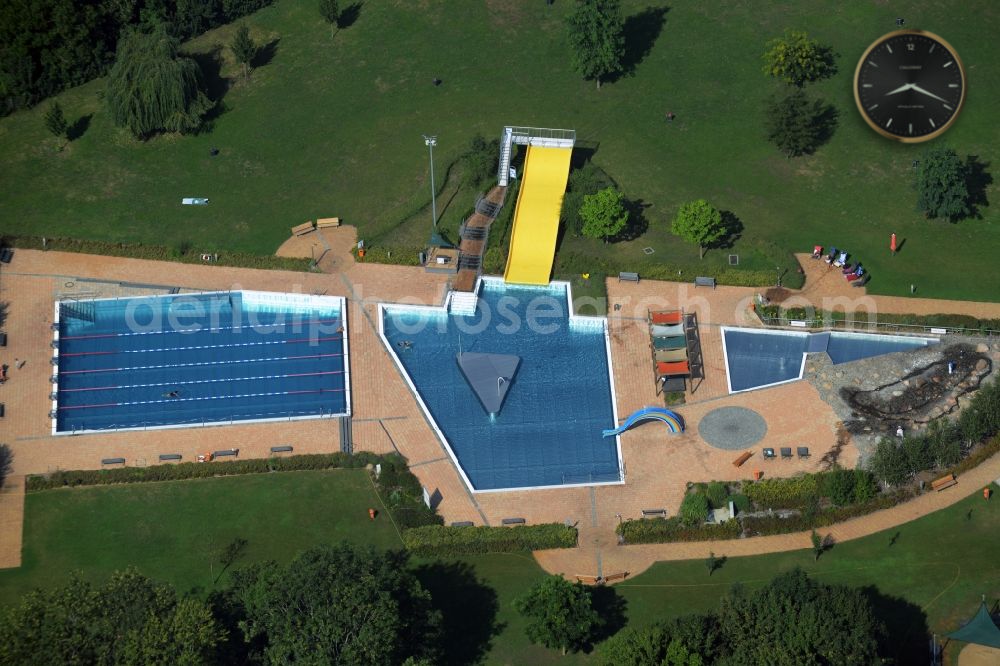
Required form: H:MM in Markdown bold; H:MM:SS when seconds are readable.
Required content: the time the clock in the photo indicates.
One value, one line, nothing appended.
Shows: **8:19**
